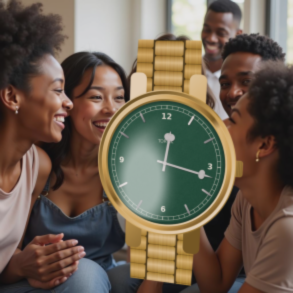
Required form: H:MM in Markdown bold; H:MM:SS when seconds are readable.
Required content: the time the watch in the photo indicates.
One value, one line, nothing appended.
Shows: **12:17**
